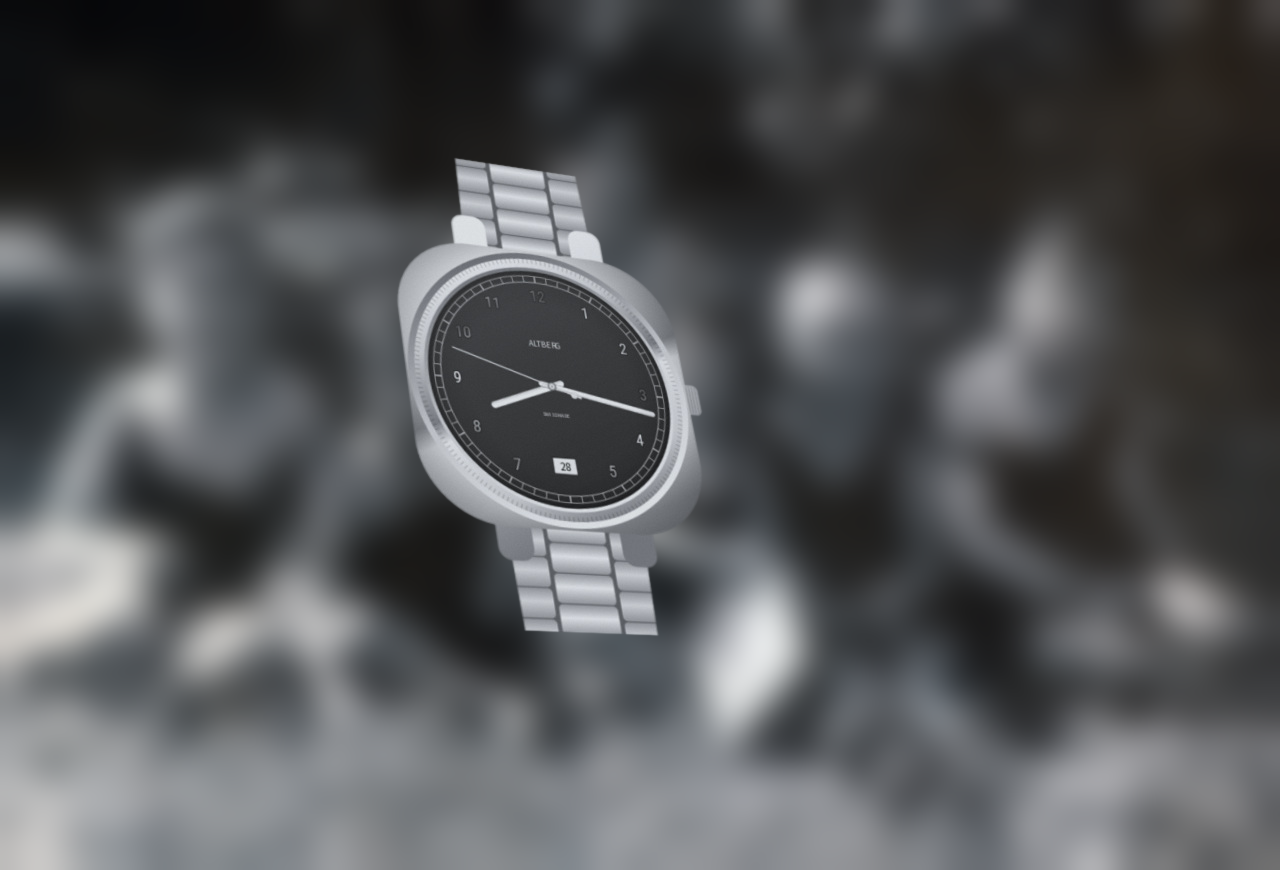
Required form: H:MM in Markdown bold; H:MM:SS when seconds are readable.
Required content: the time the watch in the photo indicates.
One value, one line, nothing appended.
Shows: **8:16:48**
